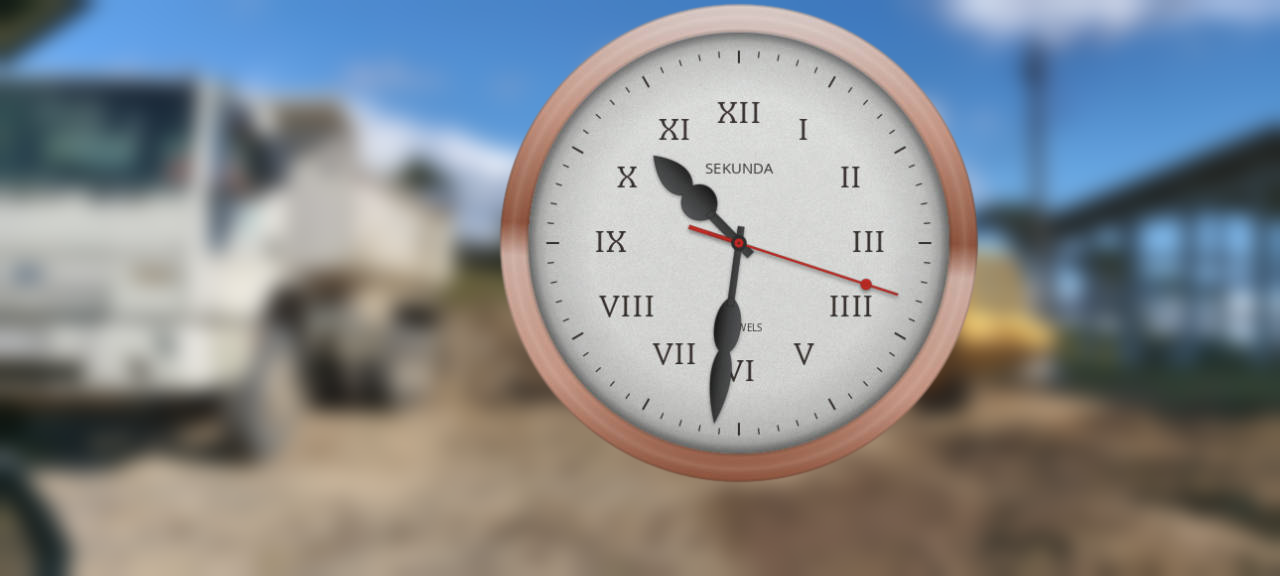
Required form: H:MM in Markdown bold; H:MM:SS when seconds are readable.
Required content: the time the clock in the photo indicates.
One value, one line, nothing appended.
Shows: **10:31:18**
